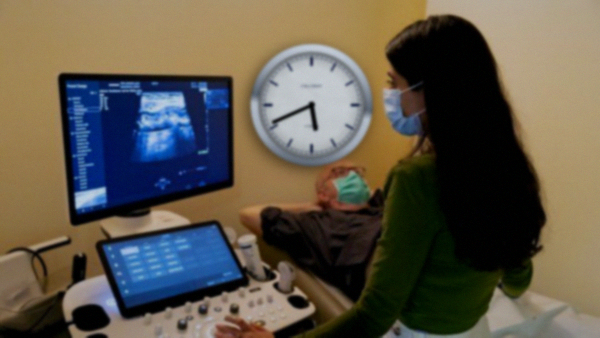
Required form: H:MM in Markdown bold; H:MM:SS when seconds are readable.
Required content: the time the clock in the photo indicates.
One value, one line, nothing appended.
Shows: **5:41**
